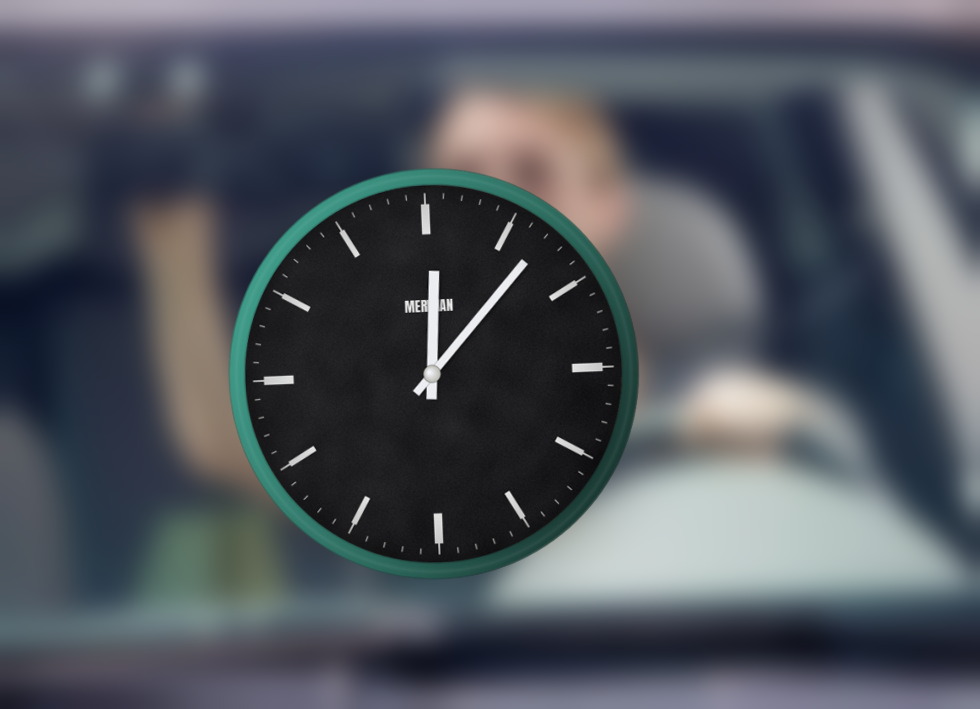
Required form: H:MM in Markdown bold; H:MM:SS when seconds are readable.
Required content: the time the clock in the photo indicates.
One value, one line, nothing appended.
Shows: **12:07**
